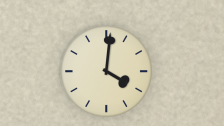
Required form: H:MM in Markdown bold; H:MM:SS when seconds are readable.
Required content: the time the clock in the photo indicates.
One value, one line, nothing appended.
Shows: **4:01**
